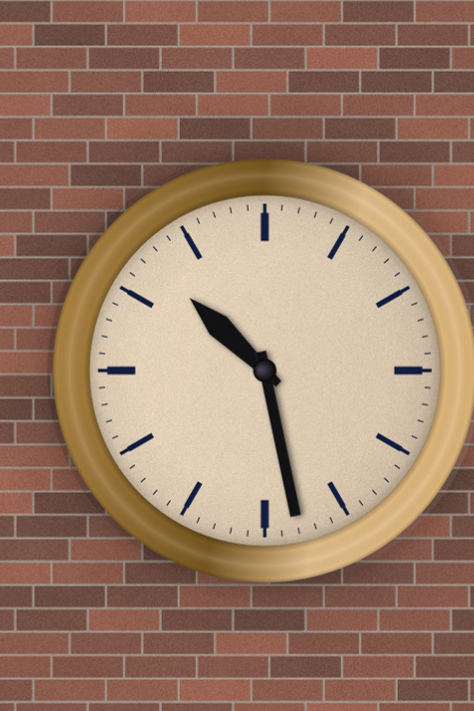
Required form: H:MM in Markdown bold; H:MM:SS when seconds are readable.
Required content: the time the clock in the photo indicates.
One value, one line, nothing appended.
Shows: **10:28**
